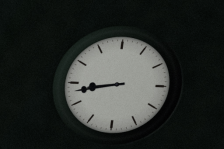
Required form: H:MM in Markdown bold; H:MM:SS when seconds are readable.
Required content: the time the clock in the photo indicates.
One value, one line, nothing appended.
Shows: **8:43**
